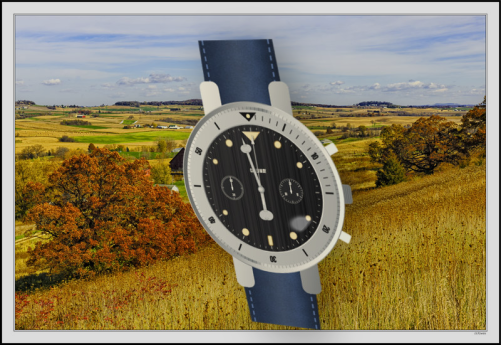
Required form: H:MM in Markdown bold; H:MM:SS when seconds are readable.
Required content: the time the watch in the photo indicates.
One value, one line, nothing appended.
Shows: **5:58**
